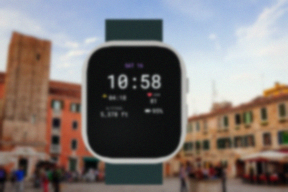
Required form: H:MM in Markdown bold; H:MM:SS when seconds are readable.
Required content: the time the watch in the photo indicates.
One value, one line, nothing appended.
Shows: **10:58**
